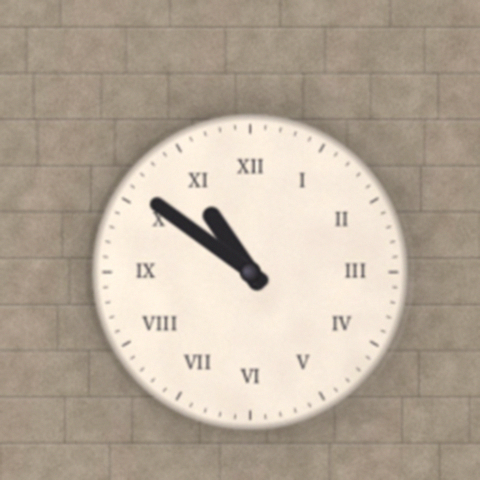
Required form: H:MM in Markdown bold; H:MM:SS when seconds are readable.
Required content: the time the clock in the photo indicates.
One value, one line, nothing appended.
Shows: **10:51**
